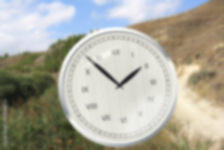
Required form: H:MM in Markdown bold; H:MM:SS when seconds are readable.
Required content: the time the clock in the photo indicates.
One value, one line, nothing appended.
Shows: **1:53**
